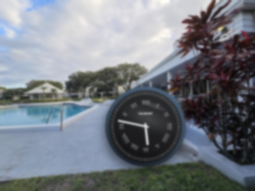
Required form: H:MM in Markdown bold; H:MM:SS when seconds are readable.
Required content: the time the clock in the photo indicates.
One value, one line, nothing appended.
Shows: **5:47**
